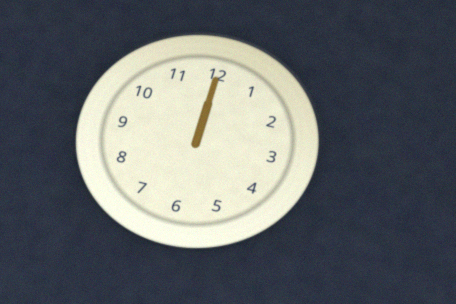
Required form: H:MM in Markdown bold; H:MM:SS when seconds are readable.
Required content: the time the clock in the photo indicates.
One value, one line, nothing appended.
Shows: **12:00**
